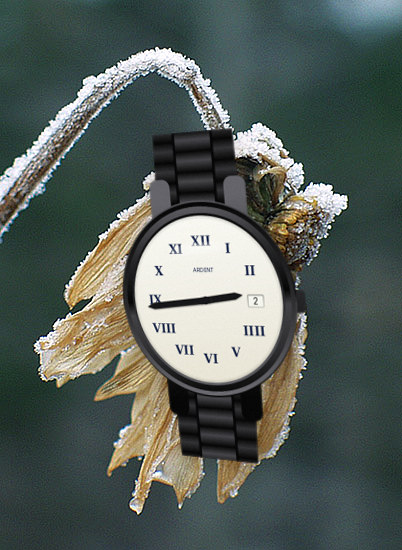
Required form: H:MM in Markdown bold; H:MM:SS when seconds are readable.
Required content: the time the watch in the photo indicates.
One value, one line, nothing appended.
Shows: **2:44**
